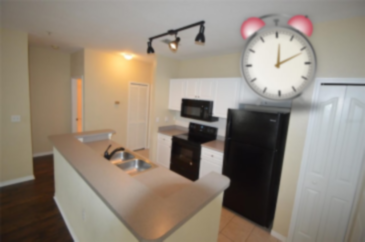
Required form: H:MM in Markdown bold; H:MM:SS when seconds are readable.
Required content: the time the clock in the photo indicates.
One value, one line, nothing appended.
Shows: **12:11**
